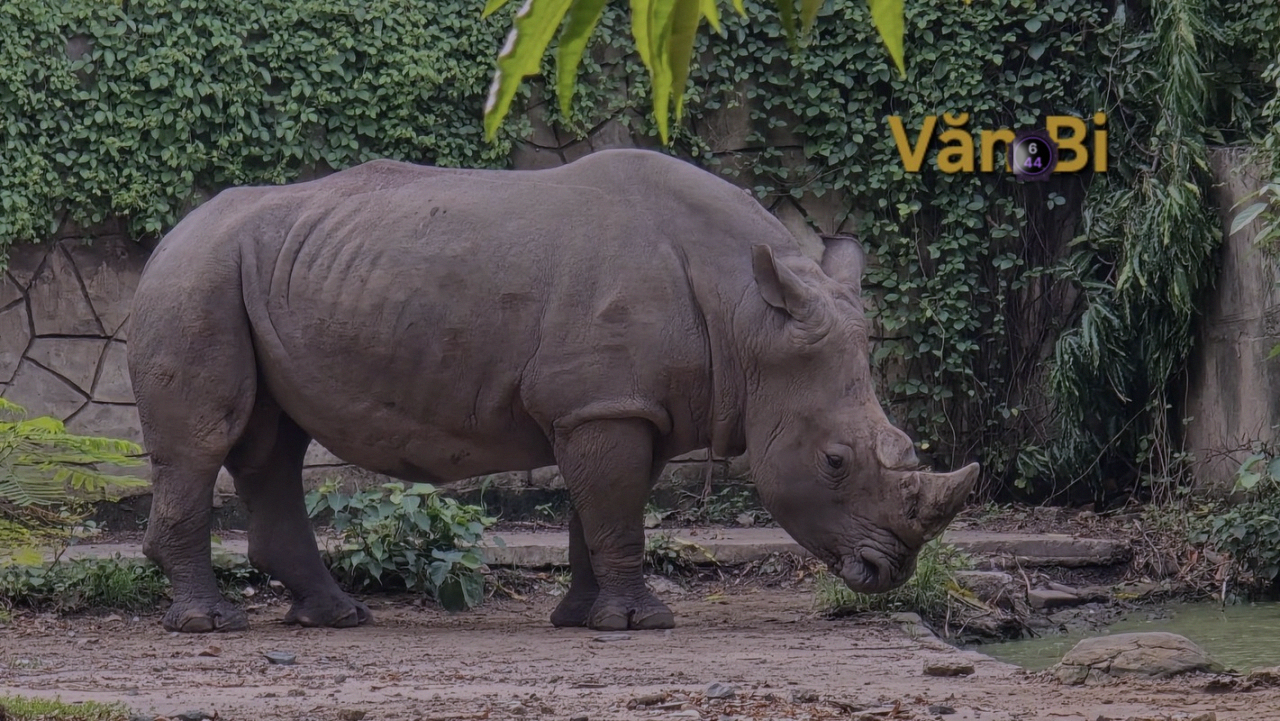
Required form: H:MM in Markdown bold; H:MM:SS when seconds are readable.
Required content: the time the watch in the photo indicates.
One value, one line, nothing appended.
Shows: **6:44**
